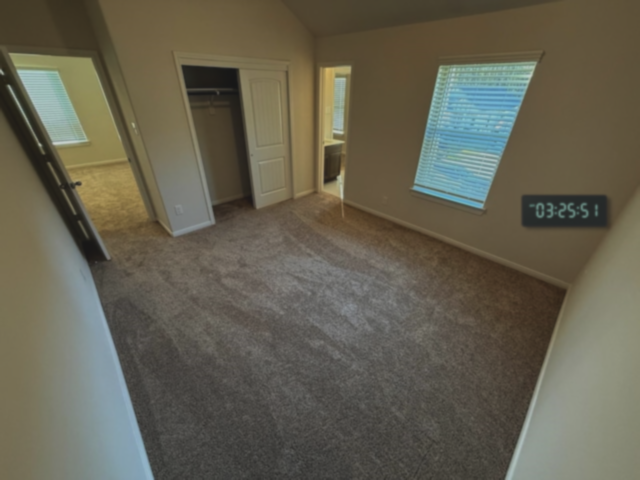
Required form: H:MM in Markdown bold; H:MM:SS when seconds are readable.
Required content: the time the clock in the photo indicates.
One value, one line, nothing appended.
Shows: **3:25:51**
